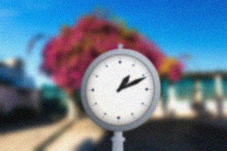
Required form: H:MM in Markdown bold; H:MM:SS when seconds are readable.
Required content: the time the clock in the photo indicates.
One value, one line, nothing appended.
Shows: **1:11**
